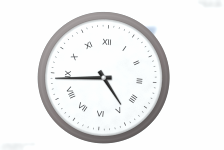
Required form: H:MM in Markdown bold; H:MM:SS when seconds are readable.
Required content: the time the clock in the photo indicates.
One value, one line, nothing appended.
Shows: **4:44**
